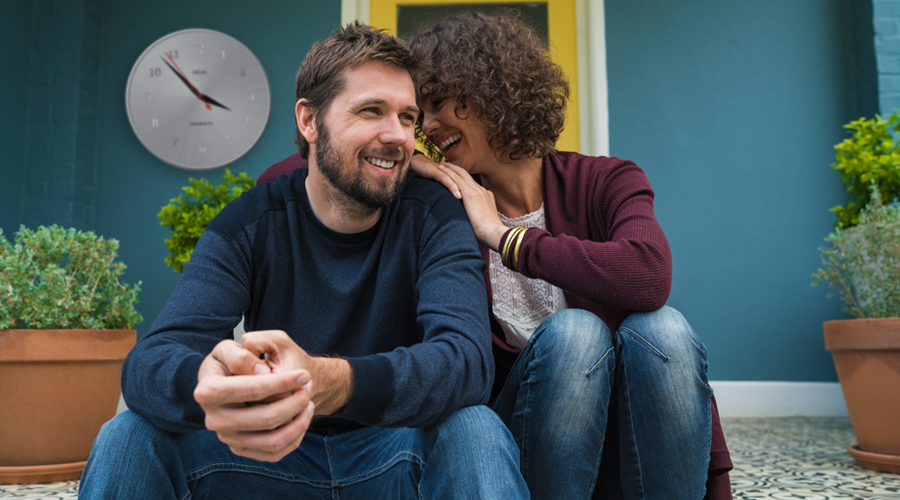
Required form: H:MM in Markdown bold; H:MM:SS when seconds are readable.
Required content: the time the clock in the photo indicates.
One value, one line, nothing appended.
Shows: **3:52:54**
